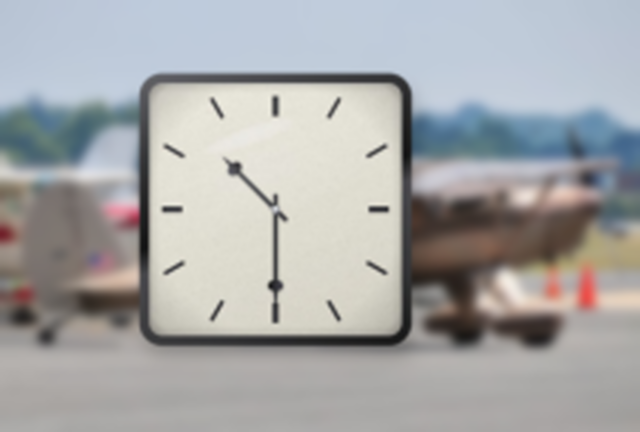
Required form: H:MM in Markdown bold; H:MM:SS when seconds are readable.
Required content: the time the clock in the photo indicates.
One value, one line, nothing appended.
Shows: **10:30**
